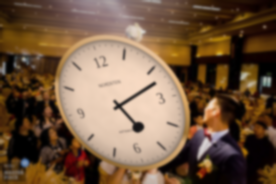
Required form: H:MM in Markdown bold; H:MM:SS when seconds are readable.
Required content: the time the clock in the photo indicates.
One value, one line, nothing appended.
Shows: **5:12**
